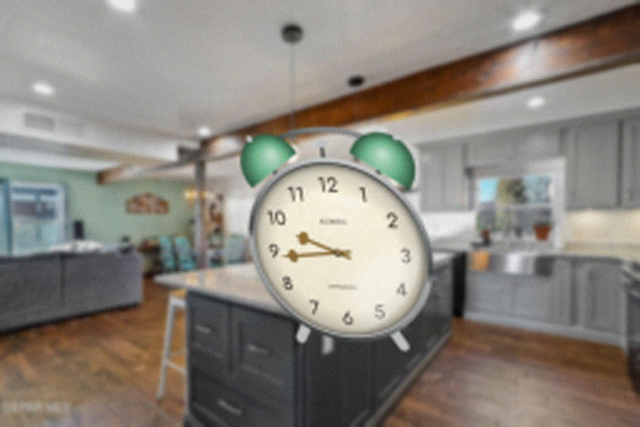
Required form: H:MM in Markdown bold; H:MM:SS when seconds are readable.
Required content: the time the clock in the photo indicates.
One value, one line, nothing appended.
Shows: **9:44**
